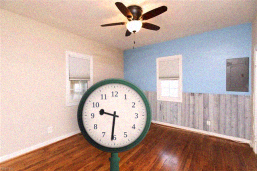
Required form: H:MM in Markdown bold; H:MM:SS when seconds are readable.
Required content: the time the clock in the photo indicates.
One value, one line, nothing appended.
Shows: **9:31**
